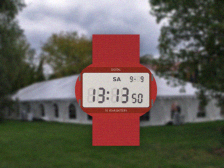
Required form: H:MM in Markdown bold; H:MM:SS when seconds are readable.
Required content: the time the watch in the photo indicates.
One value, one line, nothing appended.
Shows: **13:13:50**
